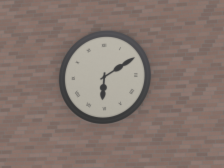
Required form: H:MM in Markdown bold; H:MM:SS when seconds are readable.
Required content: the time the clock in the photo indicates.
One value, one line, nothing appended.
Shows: **6:10**
